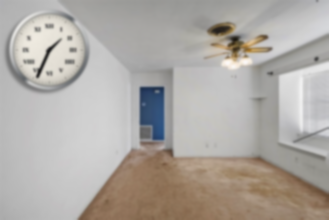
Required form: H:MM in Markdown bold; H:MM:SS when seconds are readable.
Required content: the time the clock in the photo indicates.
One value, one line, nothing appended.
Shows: **1:34**
